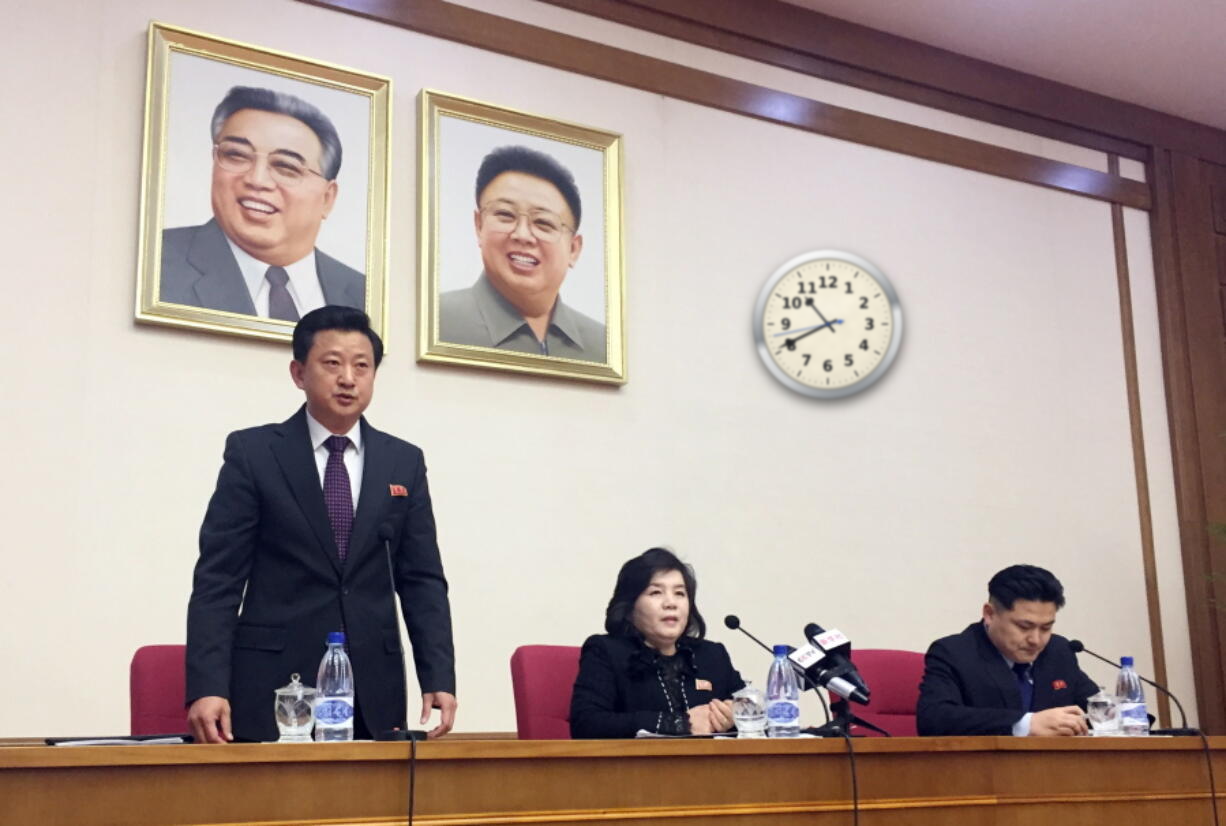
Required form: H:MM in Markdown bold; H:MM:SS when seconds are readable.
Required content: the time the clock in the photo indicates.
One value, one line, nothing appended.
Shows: **10:40:43**
